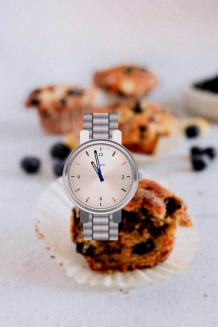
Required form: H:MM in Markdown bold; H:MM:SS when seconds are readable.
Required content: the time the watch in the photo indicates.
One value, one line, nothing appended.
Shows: **10:58**
